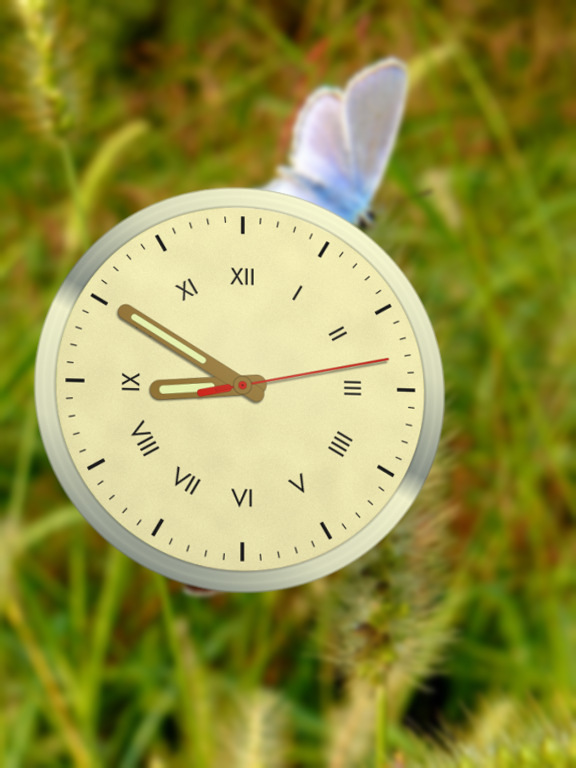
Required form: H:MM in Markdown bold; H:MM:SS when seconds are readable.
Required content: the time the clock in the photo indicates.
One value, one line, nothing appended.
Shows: **8:50:13**
